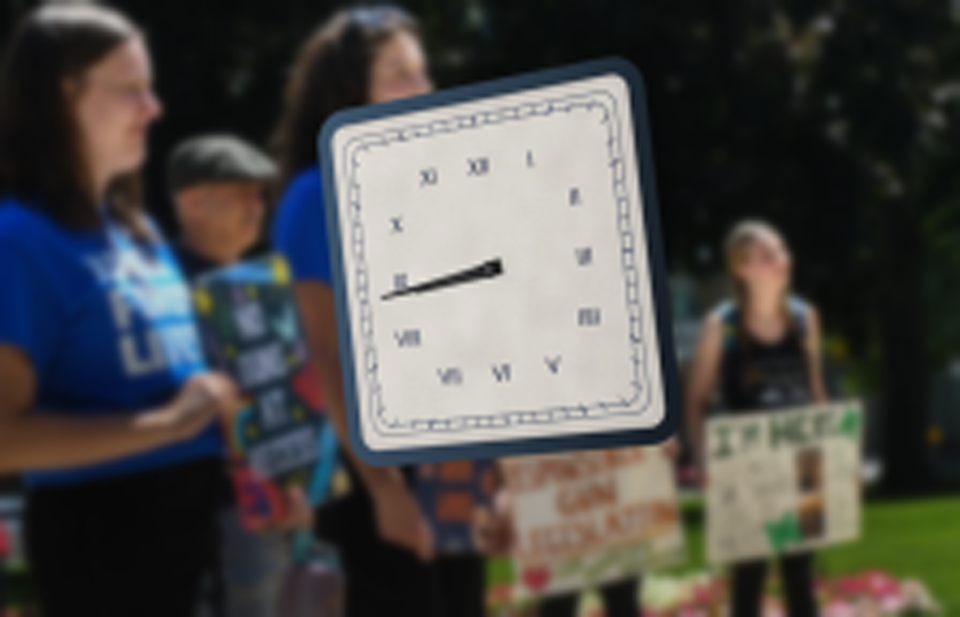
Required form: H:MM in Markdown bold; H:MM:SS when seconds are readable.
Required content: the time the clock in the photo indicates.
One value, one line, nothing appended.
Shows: **8:44**
